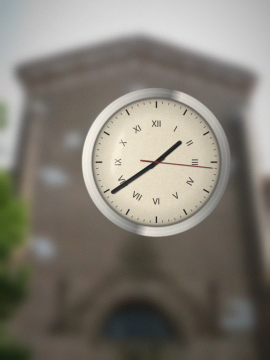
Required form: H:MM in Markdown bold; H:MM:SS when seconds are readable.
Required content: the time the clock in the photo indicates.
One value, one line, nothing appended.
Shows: **1:39:16**
